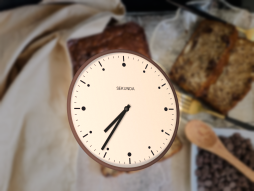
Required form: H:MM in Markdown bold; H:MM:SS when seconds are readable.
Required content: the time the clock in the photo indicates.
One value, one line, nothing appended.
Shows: **7:36**
